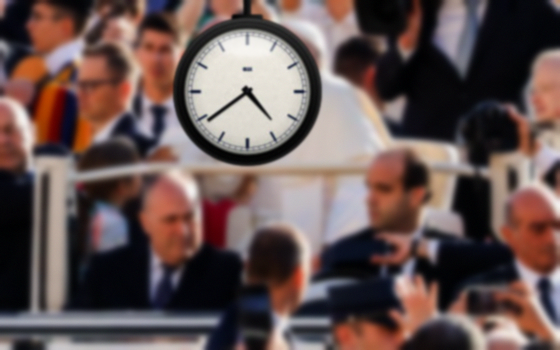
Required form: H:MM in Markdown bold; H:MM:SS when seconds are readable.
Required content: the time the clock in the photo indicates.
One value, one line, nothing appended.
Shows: **4:39**
